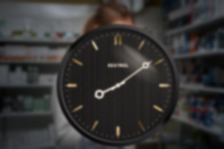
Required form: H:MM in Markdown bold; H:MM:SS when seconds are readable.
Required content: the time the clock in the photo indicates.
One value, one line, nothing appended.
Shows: **8:09**
